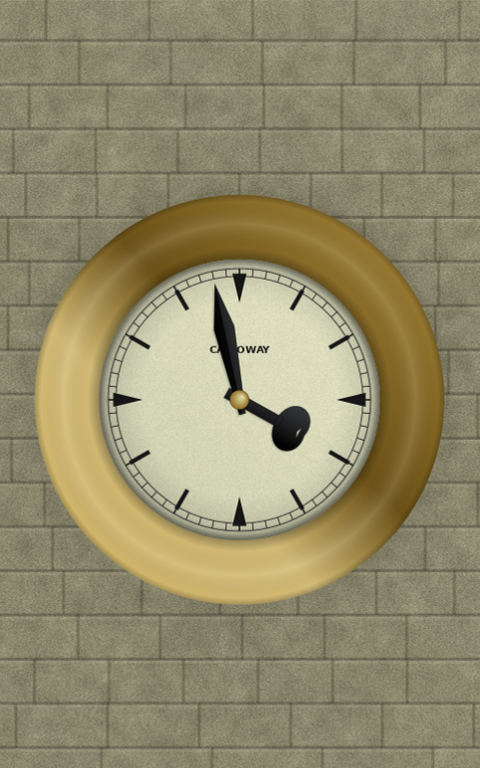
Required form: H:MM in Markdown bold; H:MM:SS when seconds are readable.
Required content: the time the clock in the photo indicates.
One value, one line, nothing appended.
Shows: **3:58**
